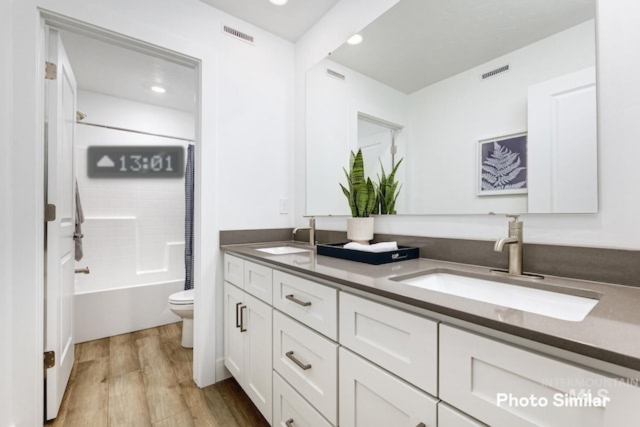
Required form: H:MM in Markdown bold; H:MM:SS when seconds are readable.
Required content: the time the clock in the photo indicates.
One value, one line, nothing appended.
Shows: **13:01**
